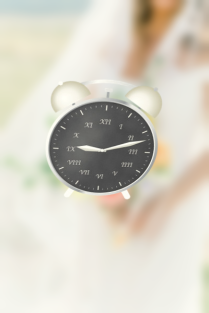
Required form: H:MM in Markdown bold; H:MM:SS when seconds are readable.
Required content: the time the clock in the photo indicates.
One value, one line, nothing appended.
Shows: **9:12**
